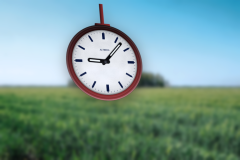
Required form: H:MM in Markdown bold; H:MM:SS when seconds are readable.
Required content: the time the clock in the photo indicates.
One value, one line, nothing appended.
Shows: **9:07**
